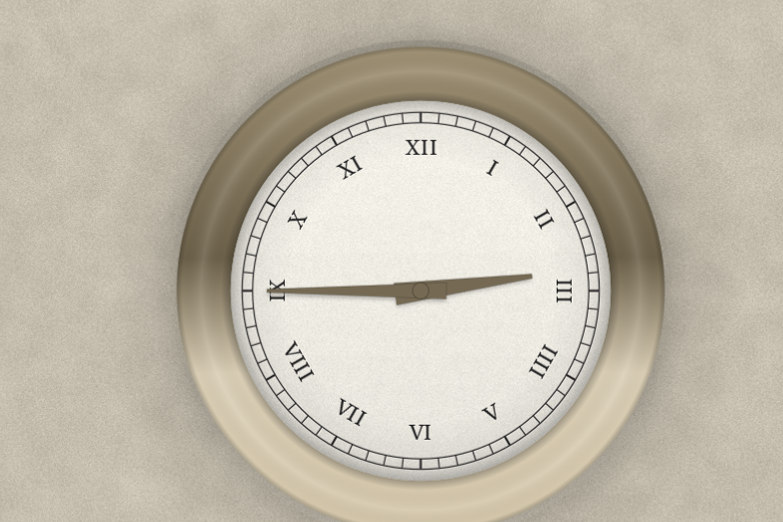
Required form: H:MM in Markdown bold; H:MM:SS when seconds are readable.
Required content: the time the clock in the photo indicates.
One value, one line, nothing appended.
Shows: **2:45**
